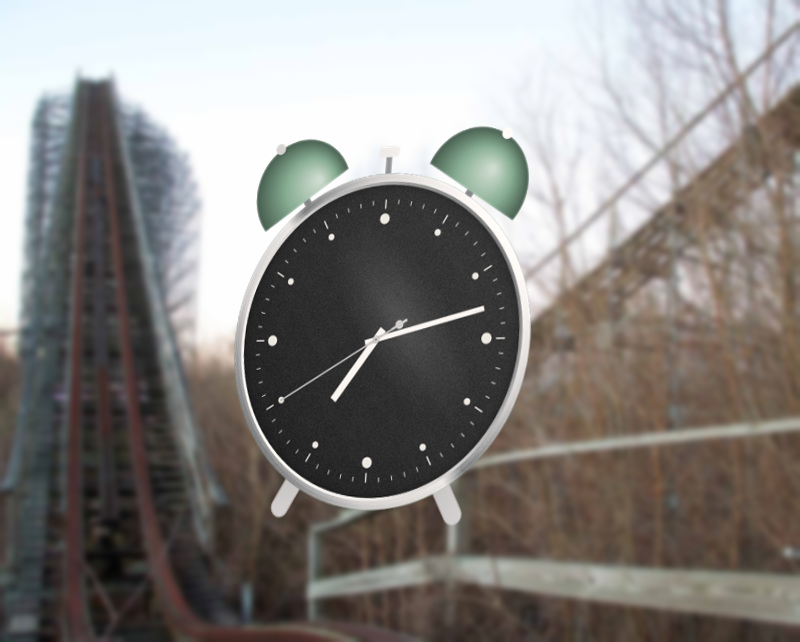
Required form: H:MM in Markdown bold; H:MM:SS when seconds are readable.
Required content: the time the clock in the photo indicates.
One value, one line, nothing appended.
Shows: **7:12:40**
